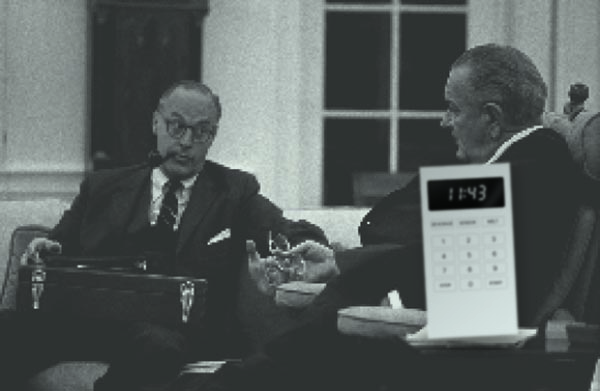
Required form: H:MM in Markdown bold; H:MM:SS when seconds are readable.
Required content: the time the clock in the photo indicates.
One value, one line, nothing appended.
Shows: **11:43**
